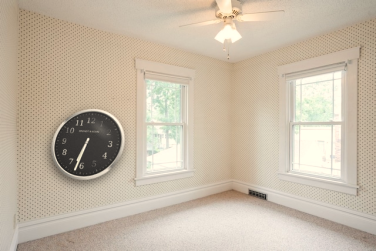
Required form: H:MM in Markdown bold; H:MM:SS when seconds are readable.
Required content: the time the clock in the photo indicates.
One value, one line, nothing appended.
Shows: **6:32**
